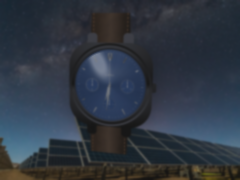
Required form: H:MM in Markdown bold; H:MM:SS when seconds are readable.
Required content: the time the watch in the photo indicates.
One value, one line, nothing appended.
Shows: **6:31**
